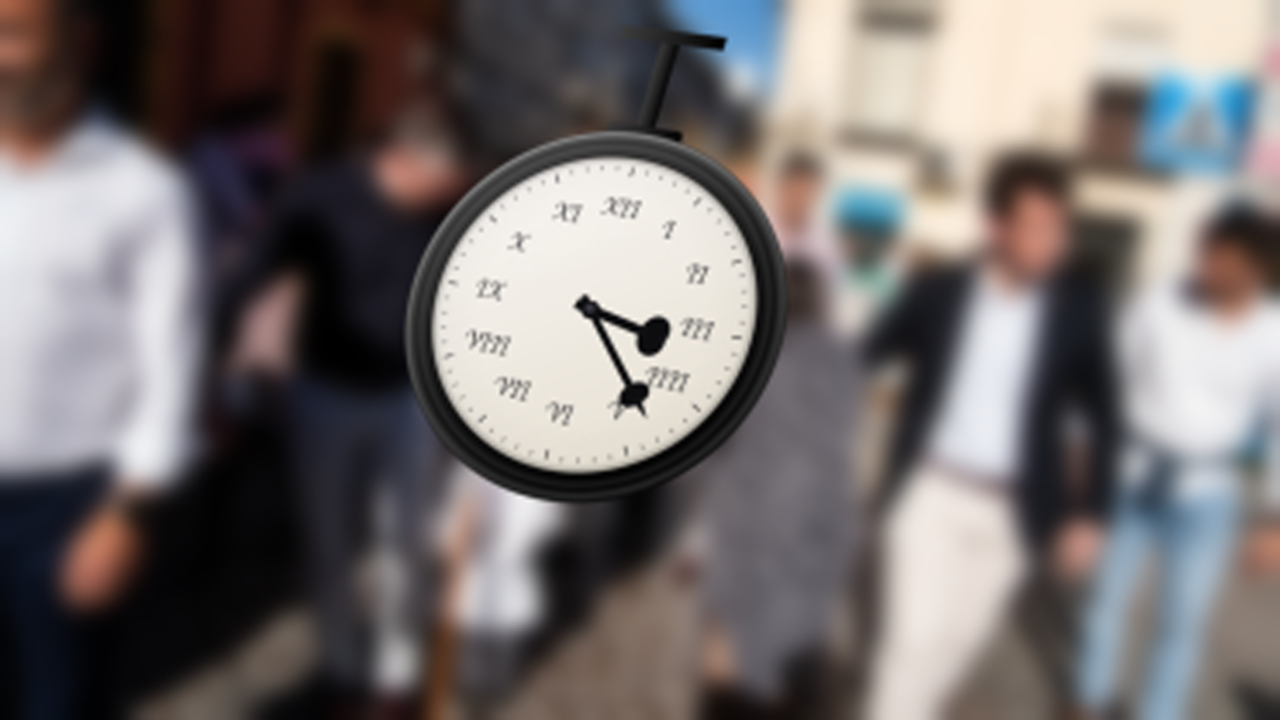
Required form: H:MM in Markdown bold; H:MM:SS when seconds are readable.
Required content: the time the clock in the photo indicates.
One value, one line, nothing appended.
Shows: **3:23**
